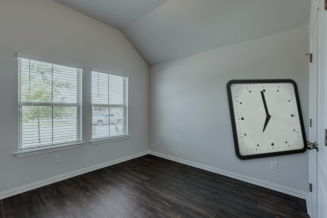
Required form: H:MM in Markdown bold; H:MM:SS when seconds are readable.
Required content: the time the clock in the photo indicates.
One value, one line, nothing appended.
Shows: **6:59**
